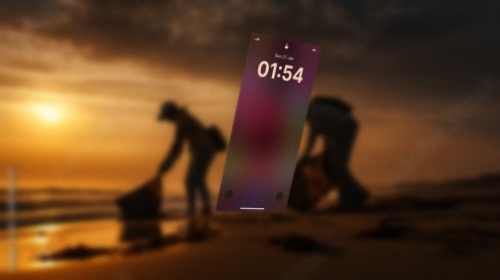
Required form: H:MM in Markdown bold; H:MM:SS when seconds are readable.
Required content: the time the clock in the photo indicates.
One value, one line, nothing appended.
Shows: **1:54**
